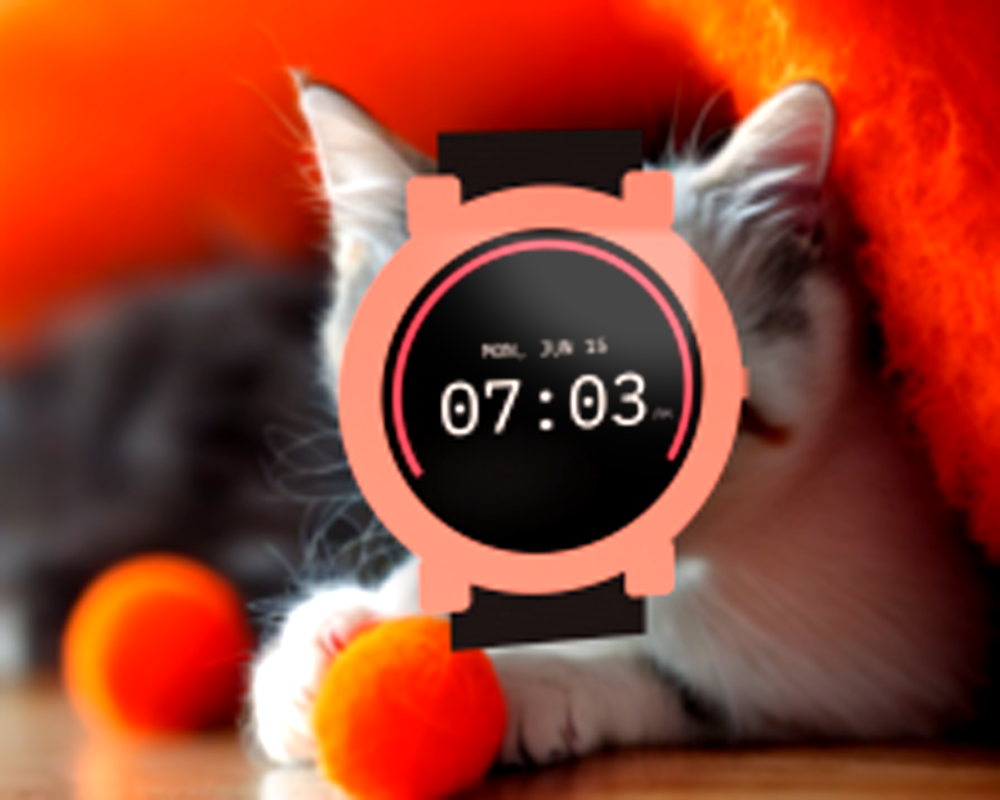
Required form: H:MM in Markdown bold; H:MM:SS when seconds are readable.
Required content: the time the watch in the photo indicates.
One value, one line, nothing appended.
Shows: **7:03**
